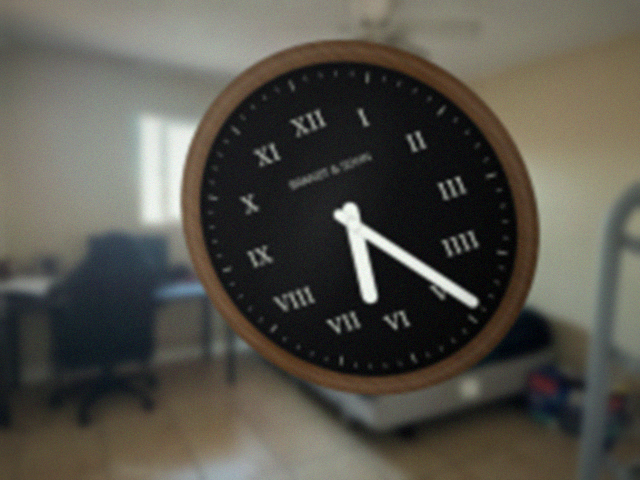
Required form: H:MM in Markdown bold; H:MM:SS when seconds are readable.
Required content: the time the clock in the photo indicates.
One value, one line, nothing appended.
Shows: **6:24**
